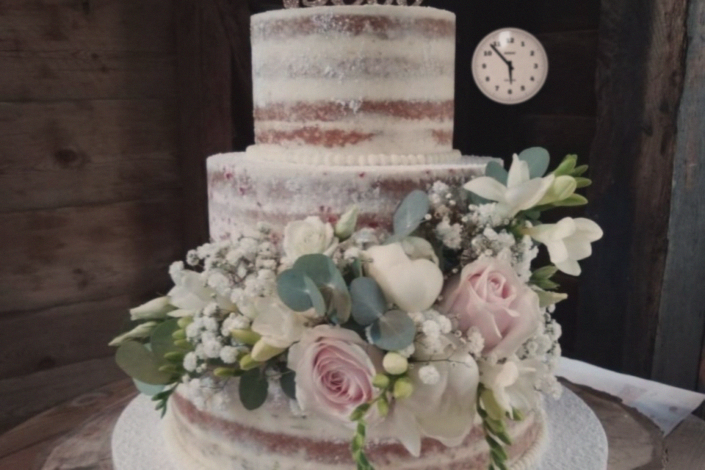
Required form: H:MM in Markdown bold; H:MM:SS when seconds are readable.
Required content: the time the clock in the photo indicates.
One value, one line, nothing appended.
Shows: **5:53**
